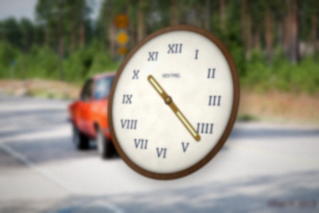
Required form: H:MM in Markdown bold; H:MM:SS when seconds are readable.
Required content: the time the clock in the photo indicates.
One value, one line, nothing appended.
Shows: **10:22**
